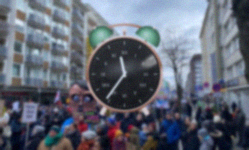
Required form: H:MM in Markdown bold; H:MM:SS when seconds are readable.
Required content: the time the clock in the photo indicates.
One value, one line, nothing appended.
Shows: **11:36**
